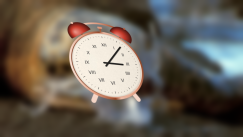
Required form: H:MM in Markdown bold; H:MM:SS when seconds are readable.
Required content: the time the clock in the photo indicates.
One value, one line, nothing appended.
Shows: **3:07**
